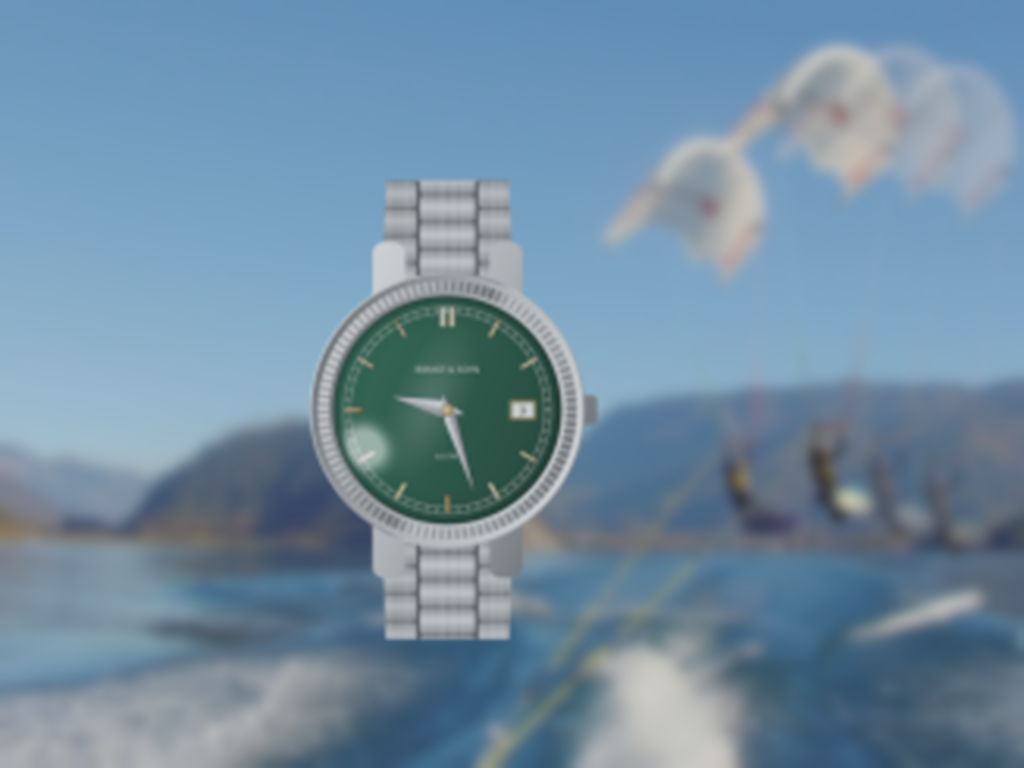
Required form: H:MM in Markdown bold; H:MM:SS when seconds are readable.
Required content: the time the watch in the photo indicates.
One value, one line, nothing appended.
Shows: **9:27**
